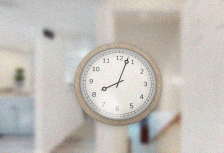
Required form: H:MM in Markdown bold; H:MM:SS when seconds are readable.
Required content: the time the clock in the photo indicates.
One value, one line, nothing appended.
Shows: **8:03**
